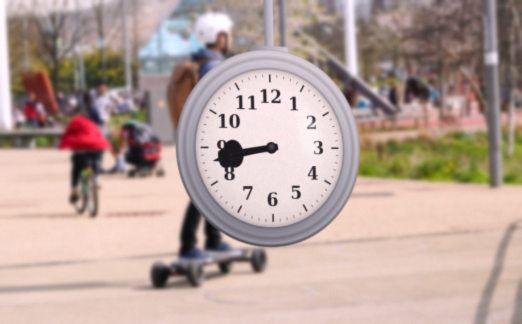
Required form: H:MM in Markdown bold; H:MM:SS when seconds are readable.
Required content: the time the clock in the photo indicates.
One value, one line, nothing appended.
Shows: **8:43**
